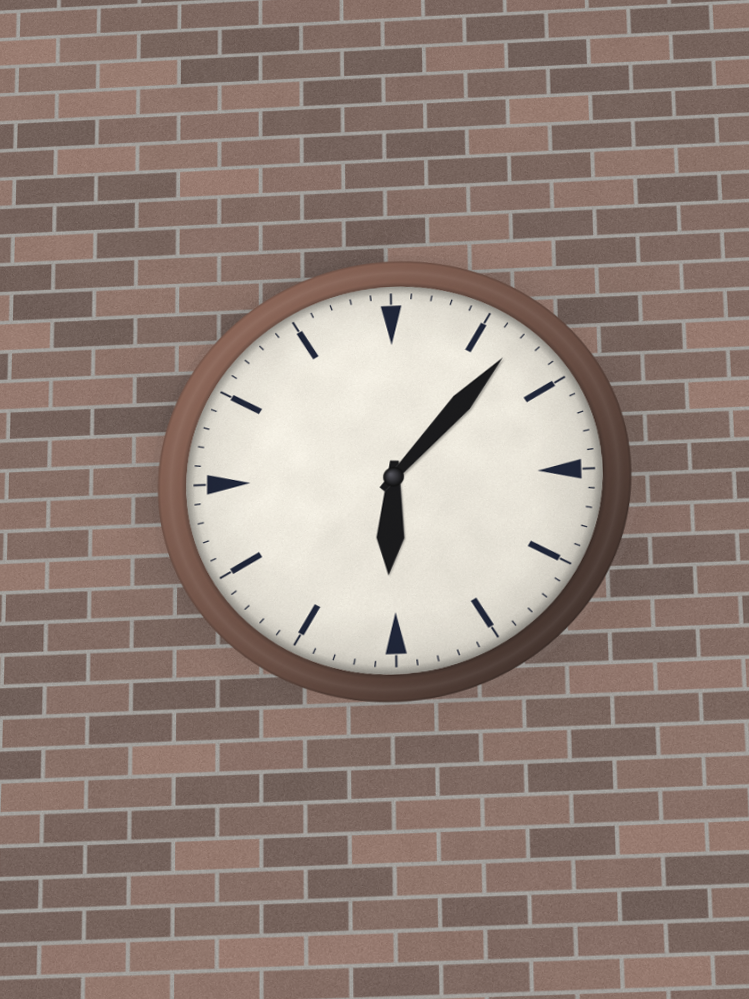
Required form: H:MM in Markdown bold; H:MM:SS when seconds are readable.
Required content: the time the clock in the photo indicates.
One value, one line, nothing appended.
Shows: **6:07**
